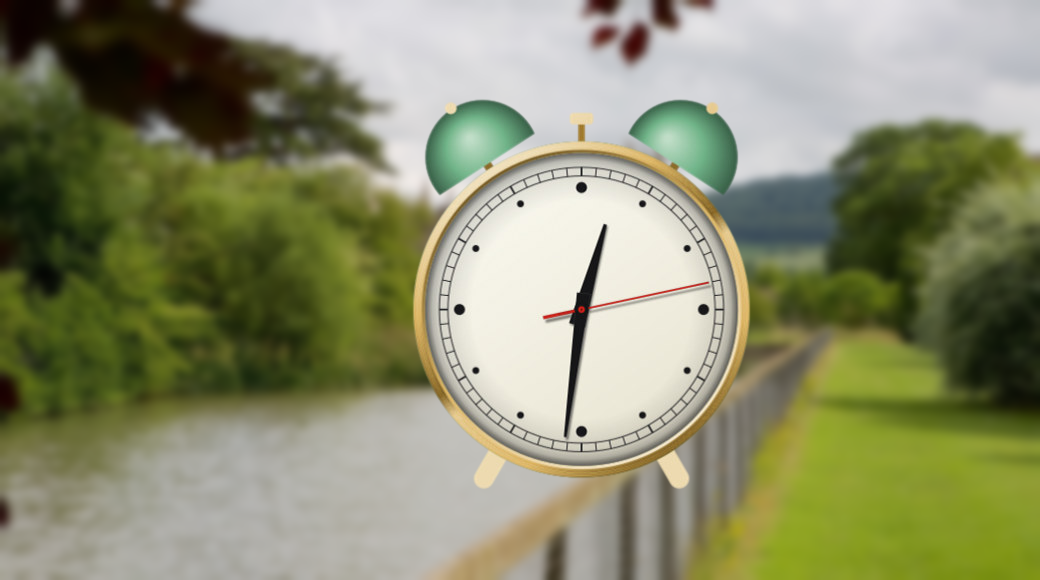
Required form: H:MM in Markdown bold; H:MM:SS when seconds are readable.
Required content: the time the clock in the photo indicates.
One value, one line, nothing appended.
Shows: **12:31:13**
